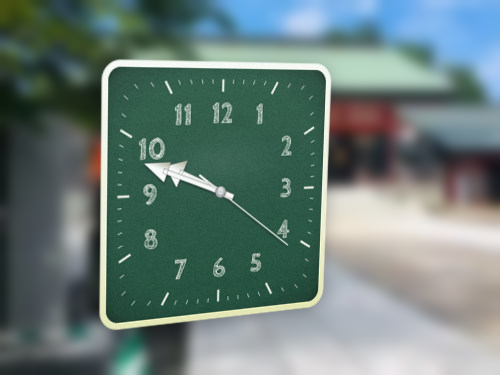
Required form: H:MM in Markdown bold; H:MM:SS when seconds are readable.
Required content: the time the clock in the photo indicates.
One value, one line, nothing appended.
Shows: **9:48:21**
